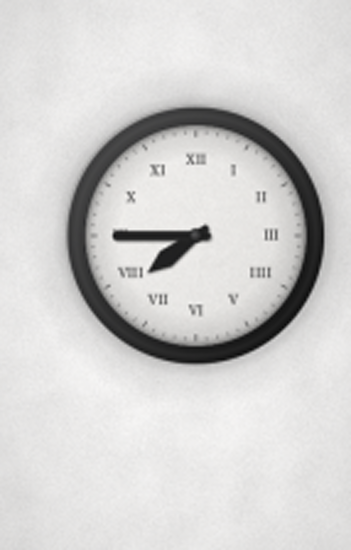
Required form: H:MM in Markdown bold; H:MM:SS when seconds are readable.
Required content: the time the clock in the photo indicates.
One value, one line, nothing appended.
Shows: **7:45**
